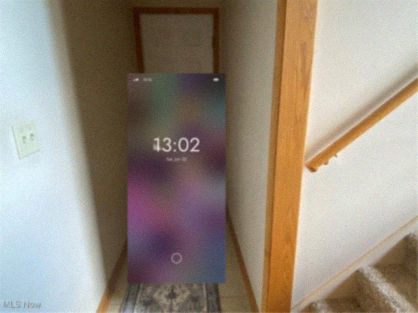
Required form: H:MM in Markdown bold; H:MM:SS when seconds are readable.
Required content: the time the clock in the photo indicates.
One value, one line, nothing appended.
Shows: **13:02**
